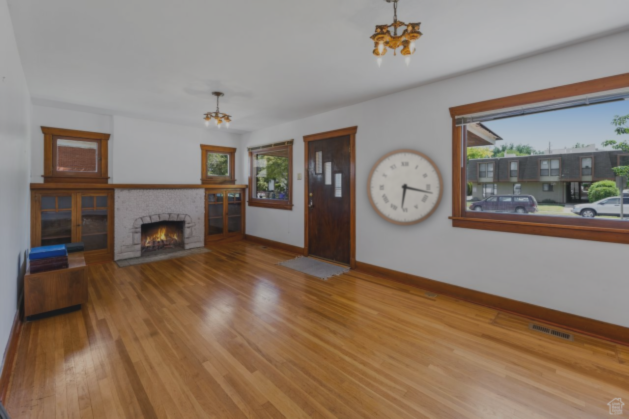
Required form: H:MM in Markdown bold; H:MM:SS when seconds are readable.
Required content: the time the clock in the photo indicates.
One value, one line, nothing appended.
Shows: **6:17**
